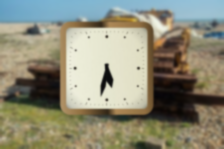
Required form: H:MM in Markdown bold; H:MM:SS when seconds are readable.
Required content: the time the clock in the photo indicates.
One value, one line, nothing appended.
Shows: **5:32**
